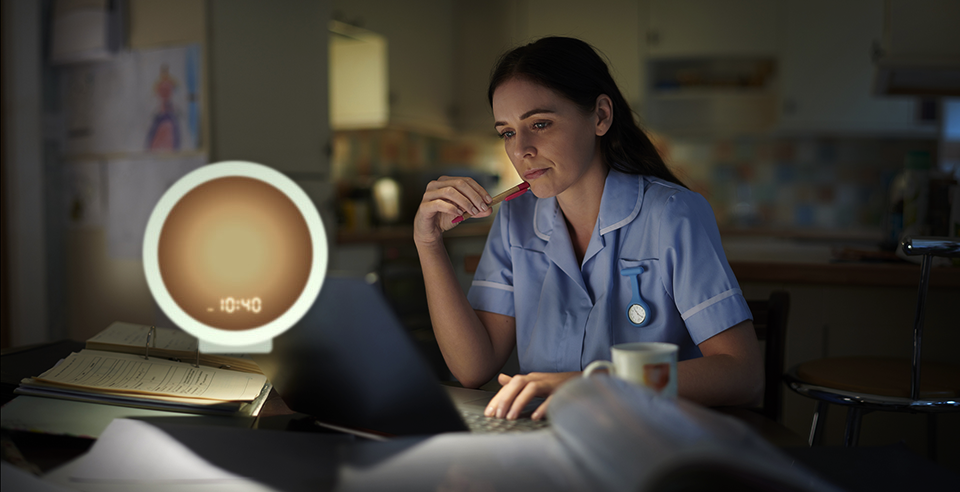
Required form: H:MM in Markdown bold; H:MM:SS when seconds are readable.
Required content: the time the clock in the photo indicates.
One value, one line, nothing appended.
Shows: **10:40**
